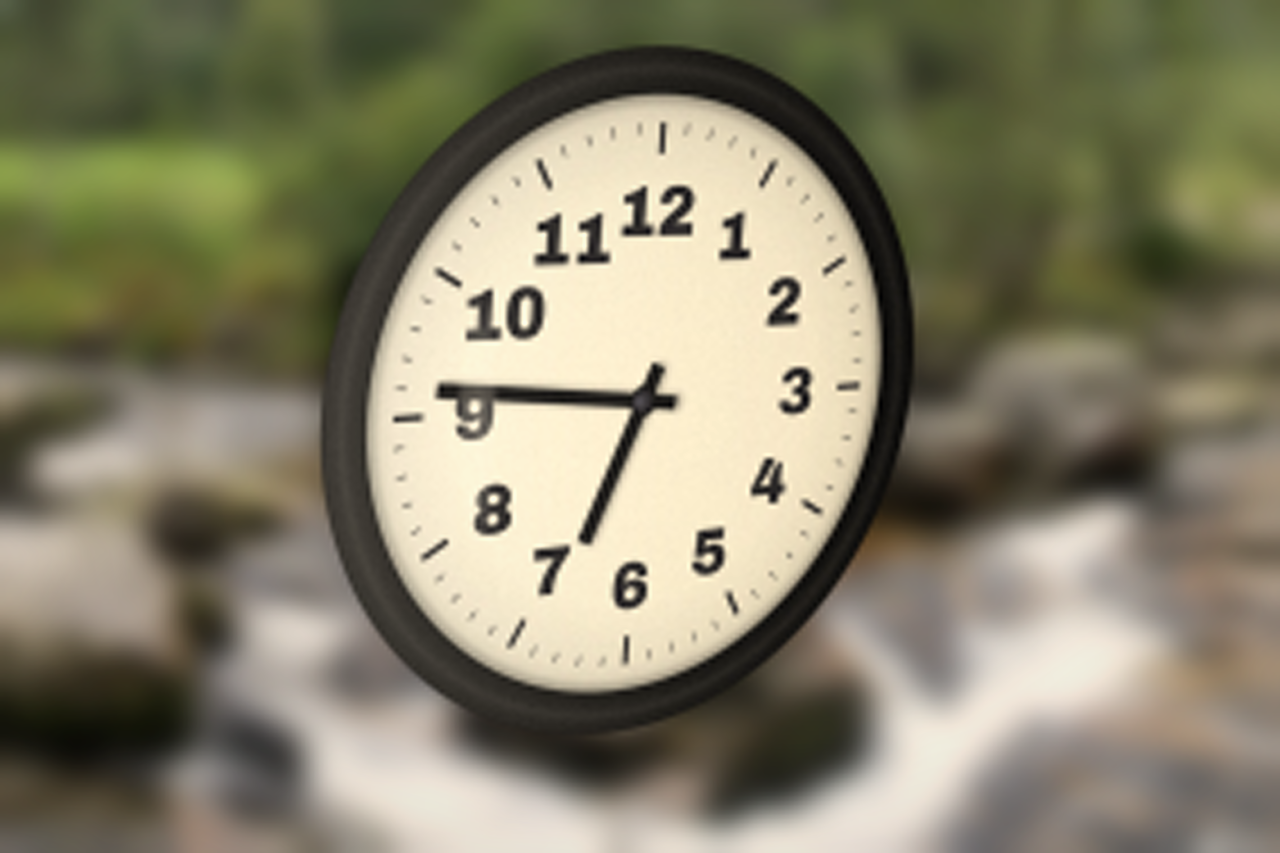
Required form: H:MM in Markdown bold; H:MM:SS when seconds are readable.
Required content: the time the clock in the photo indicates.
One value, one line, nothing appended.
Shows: **6:46**
